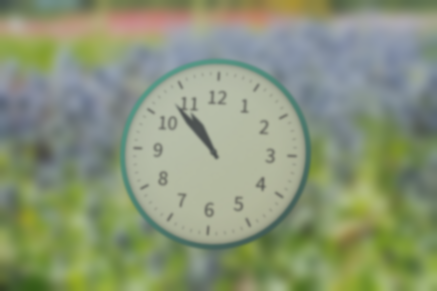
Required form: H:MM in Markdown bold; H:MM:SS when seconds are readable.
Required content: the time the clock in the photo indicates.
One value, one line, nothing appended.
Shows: **10:53**
